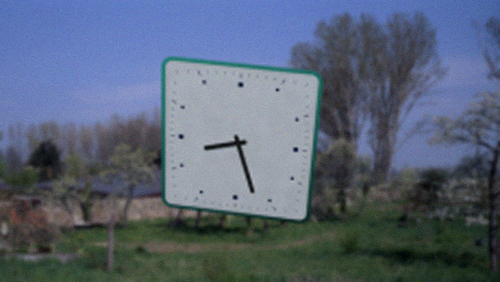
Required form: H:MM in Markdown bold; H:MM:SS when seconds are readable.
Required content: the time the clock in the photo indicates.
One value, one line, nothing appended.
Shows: **8:27**
